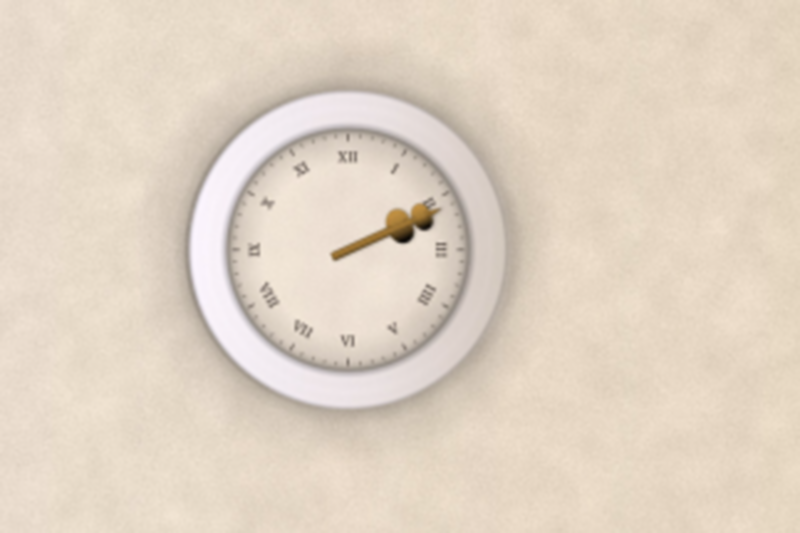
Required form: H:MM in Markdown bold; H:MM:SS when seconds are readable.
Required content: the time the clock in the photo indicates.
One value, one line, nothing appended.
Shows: **2:11**
